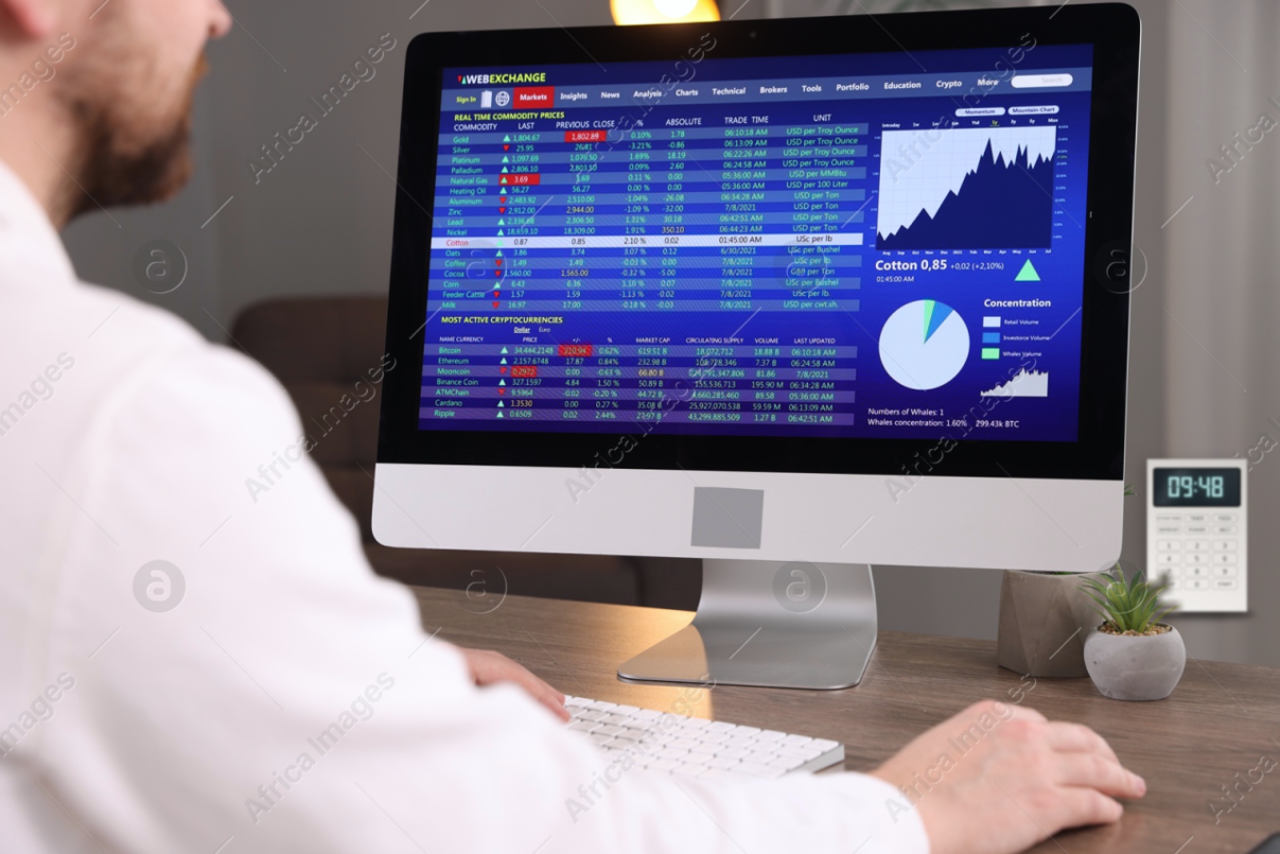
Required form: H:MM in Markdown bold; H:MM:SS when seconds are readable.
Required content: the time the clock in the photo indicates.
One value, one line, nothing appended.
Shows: **9:48**
